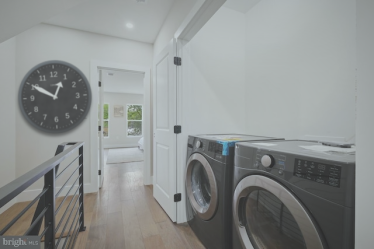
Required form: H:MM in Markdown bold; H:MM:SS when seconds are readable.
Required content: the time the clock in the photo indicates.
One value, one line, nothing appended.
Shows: **12:50**
